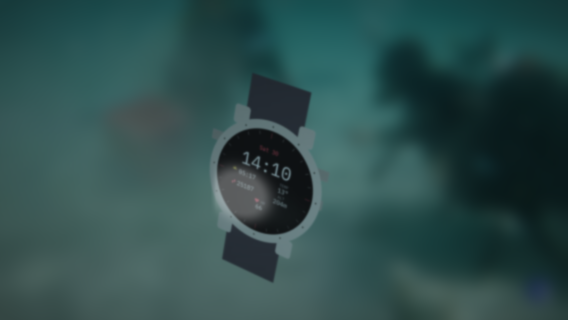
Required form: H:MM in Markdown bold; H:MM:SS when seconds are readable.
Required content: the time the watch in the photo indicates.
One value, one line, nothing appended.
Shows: **14:10**
